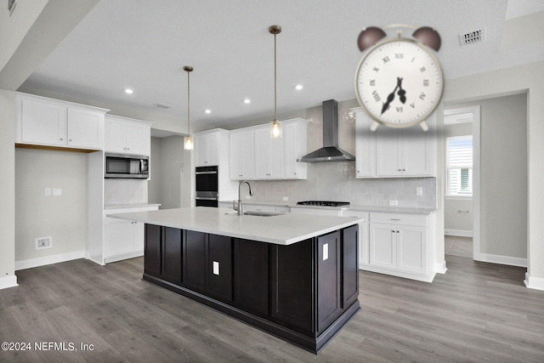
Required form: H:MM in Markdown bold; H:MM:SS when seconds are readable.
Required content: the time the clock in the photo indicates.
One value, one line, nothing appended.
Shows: **5:35**
